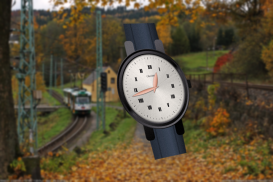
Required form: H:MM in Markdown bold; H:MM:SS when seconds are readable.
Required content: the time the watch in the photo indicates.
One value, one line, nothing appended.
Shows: **12:43**
